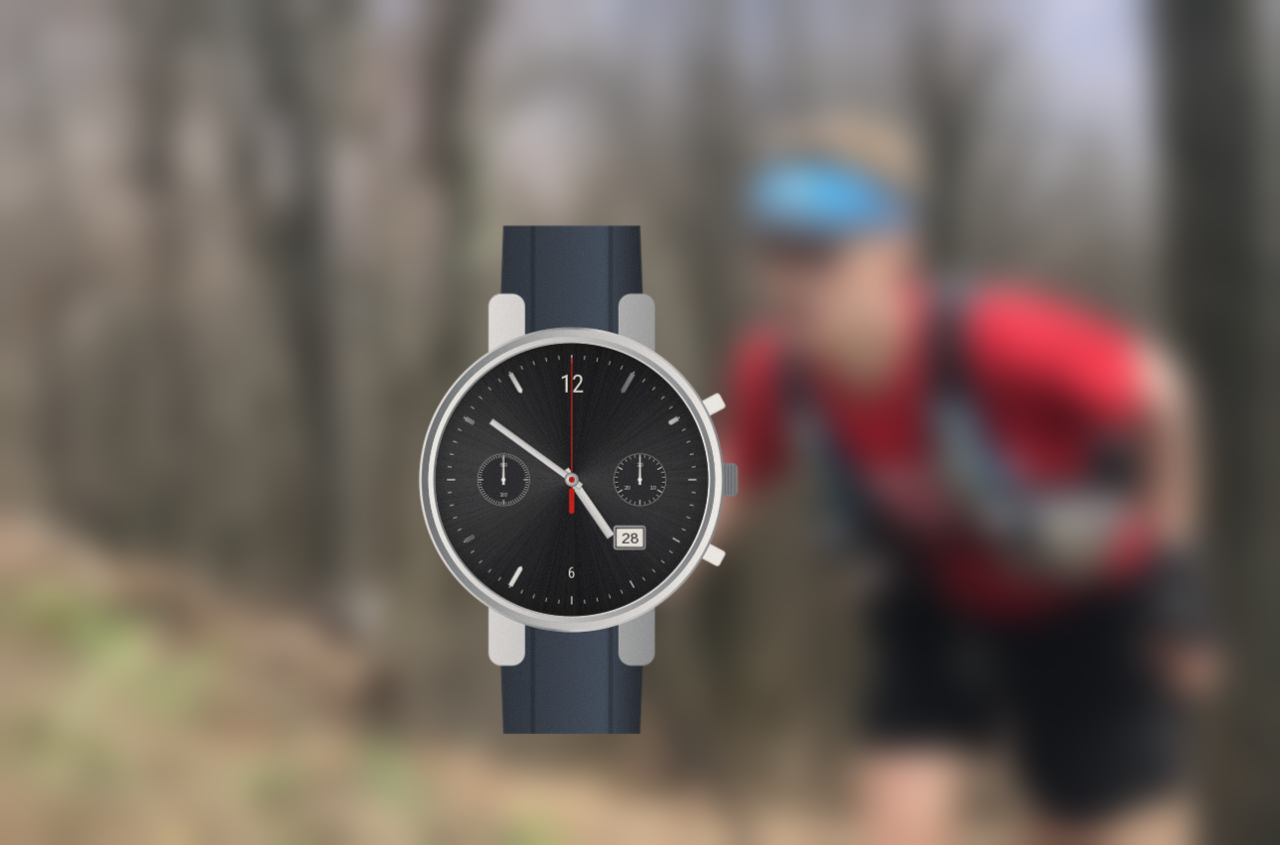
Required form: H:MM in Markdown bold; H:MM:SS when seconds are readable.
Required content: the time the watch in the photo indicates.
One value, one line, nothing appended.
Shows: **4:51**
